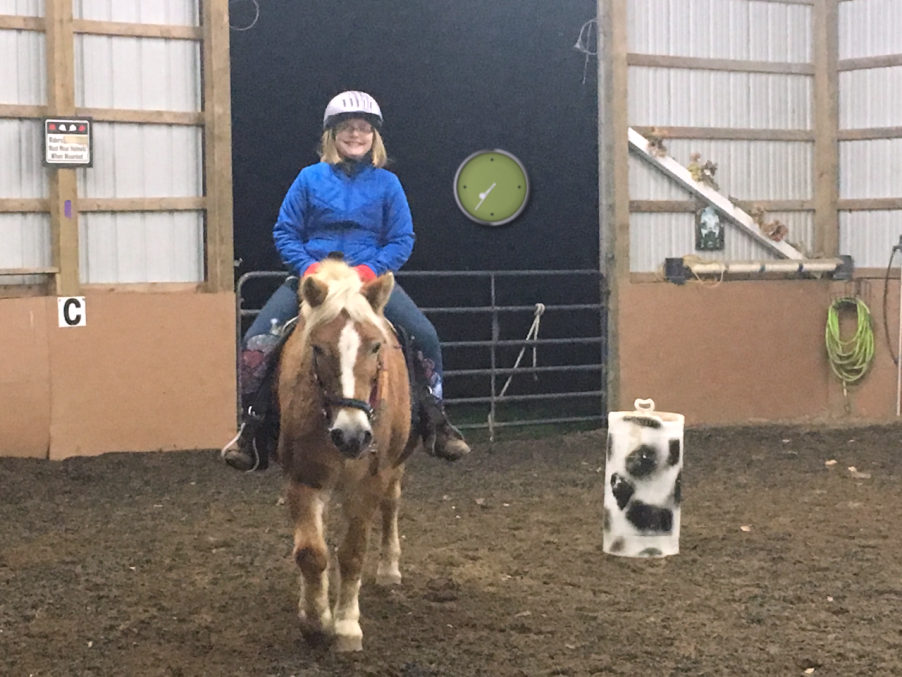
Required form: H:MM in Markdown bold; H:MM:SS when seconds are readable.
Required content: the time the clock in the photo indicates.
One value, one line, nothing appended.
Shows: **7:36**
